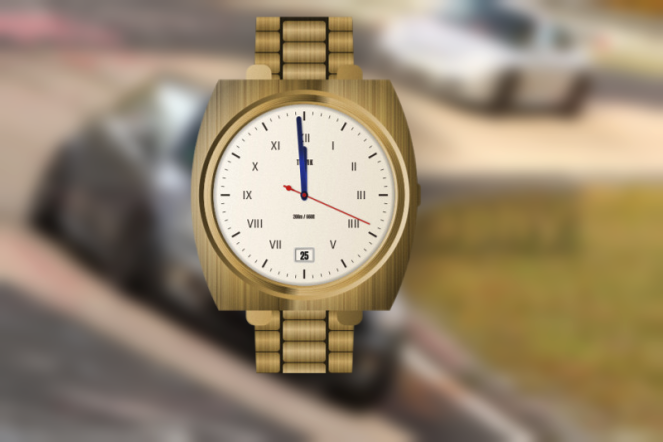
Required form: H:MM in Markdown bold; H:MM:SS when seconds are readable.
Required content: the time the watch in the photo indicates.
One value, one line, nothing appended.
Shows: **11:59:19**
